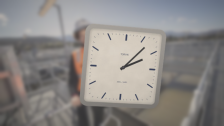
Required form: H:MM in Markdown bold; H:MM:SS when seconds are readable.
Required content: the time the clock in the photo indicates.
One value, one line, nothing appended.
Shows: **2:07**
